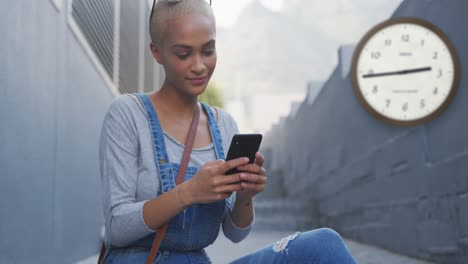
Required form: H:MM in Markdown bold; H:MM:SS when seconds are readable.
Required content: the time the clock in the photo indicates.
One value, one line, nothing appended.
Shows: **2:44**
